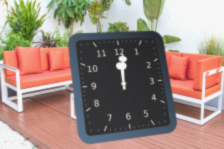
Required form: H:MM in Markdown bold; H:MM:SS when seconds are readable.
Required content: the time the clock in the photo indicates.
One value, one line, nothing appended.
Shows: **12:01**
